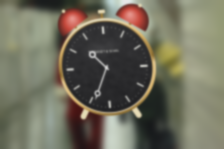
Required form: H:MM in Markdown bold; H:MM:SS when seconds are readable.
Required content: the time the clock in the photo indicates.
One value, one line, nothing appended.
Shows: **10:34**
